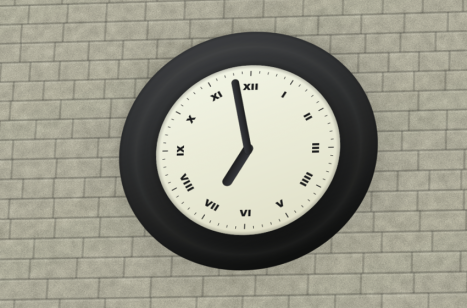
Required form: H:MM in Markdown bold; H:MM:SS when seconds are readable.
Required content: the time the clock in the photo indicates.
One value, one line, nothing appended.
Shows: **6:58**
